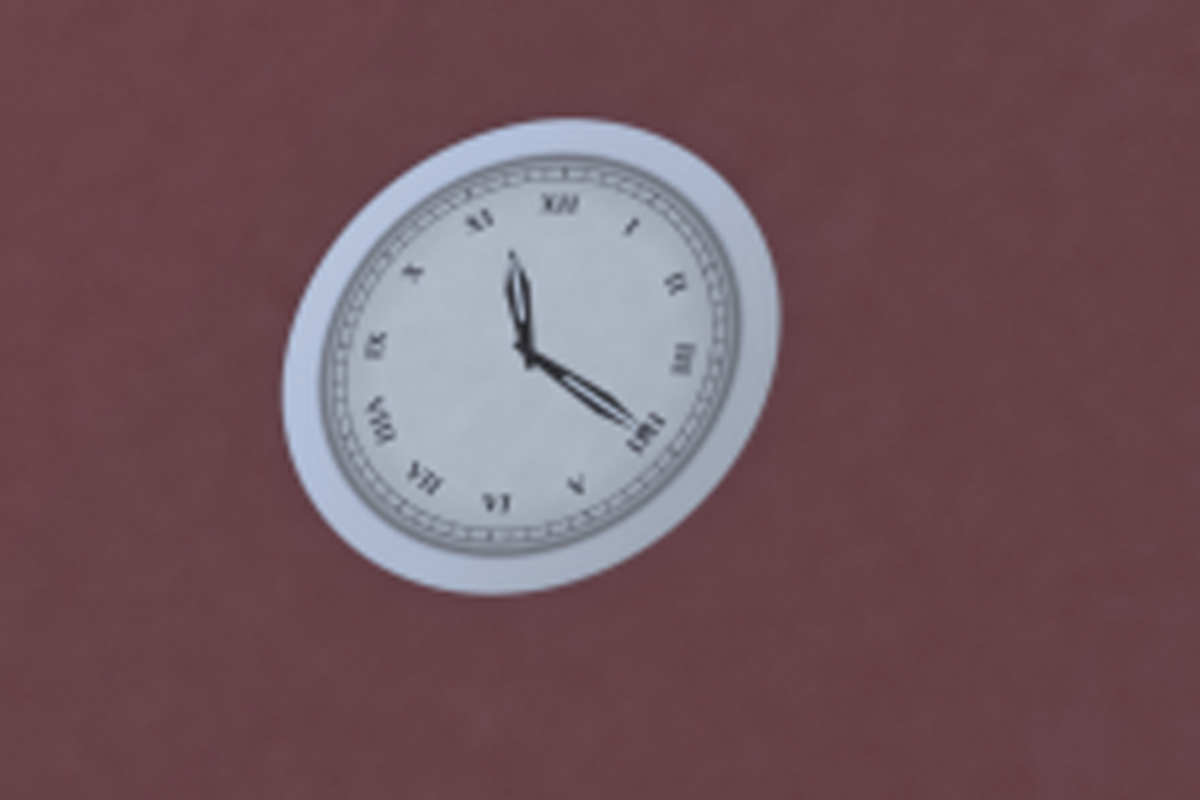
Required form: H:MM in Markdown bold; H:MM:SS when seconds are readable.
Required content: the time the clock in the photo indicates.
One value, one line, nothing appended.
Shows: **11:20**
